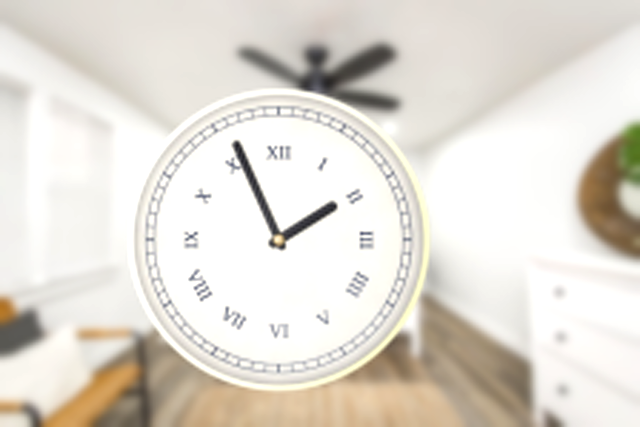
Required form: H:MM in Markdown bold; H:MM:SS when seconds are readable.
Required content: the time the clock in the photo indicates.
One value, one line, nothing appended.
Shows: **1:56**
